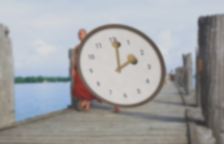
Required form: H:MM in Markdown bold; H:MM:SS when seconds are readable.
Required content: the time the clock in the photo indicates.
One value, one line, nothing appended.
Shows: **2:01**
